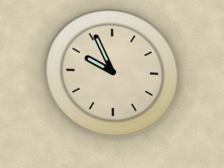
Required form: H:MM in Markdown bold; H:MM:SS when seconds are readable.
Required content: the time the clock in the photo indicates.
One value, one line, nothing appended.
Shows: **9:56**
